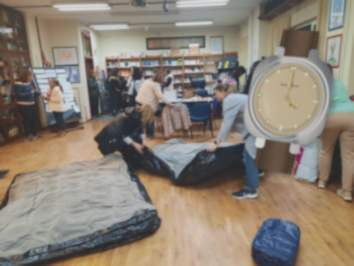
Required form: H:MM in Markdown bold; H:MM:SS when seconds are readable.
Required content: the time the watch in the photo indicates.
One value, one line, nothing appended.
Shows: **4:00**
